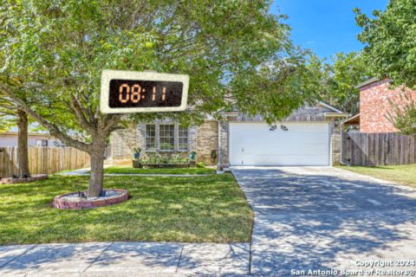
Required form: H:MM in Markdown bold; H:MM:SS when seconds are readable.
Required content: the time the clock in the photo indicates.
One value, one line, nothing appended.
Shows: **8:11**
